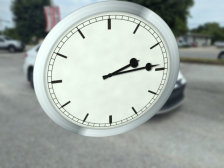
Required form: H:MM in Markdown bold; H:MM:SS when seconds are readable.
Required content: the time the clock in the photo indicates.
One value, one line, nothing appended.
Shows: **2:14**
